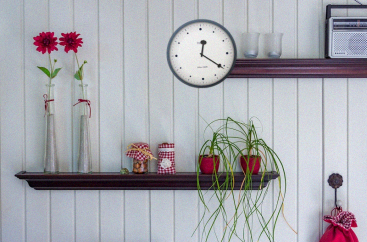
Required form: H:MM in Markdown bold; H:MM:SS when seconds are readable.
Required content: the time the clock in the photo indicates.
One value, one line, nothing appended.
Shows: **12:21**
